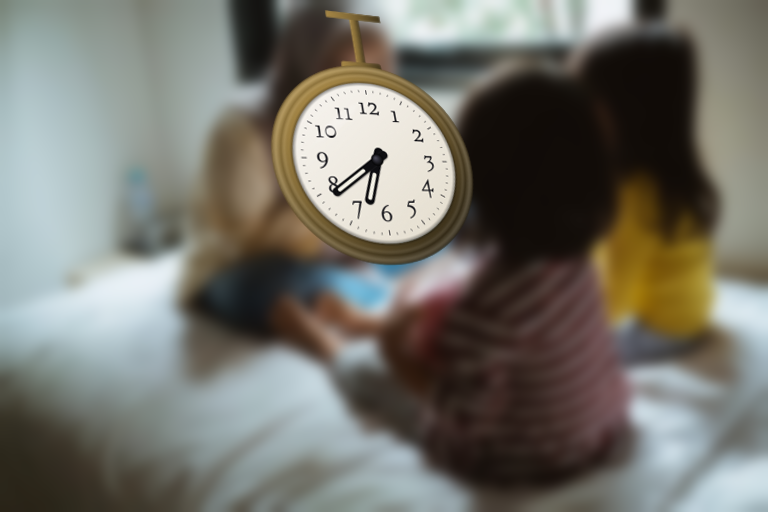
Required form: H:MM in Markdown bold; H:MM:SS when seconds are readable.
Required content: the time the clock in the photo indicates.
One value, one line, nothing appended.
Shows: **6:39**
